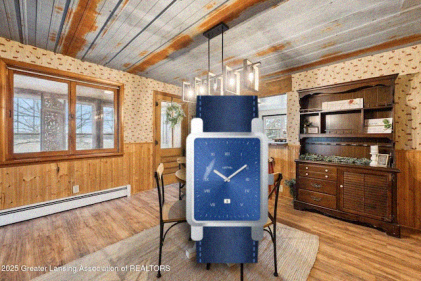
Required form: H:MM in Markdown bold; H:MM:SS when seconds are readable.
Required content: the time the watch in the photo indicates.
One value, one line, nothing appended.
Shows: **10:09**
